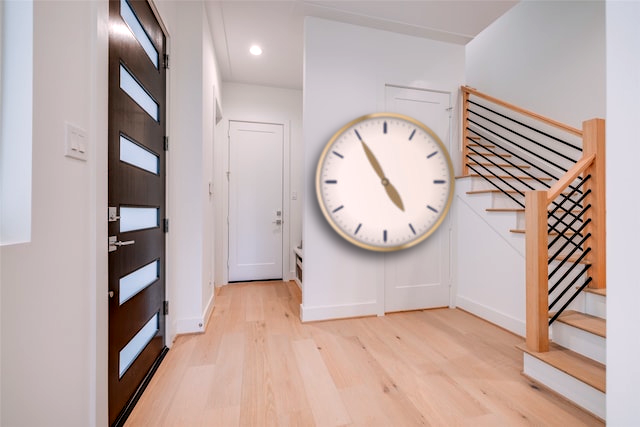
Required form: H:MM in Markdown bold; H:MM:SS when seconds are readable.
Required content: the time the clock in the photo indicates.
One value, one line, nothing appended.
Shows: **4:55**
